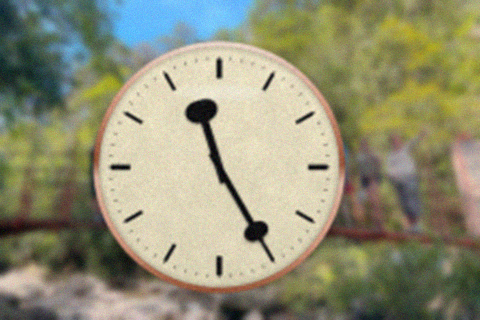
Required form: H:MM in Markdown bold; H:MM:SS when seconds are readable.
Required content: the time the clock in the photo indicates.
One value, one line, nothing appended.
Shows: **11:25**
